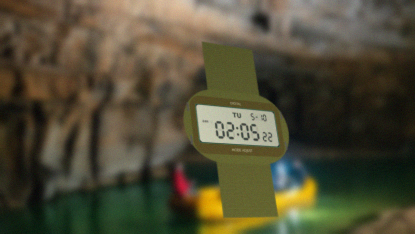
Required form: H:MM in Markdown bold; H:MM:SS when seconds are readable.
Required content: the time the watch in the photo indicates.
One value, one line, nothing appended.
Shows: **2:05:22**
